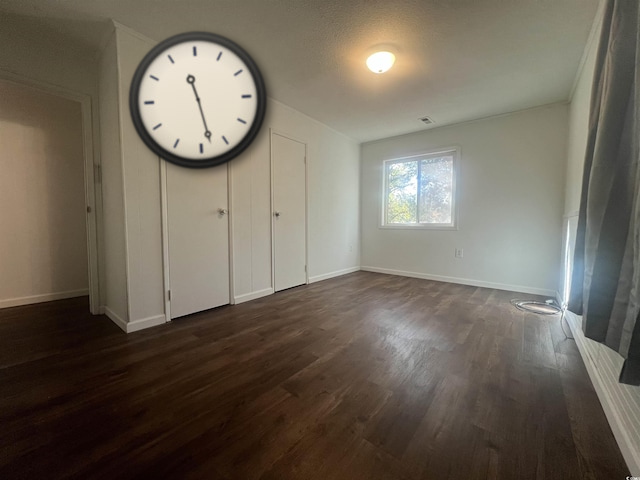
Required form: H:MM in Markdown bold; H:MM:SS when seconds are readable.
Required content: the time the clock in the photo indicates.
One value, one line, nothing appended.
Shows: **11:28**
